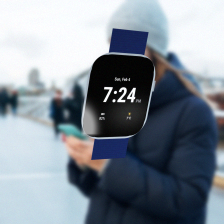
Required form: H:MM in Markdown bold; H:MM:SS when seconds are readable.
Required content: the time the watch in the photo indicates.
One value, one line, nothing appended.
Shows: **7:24**
